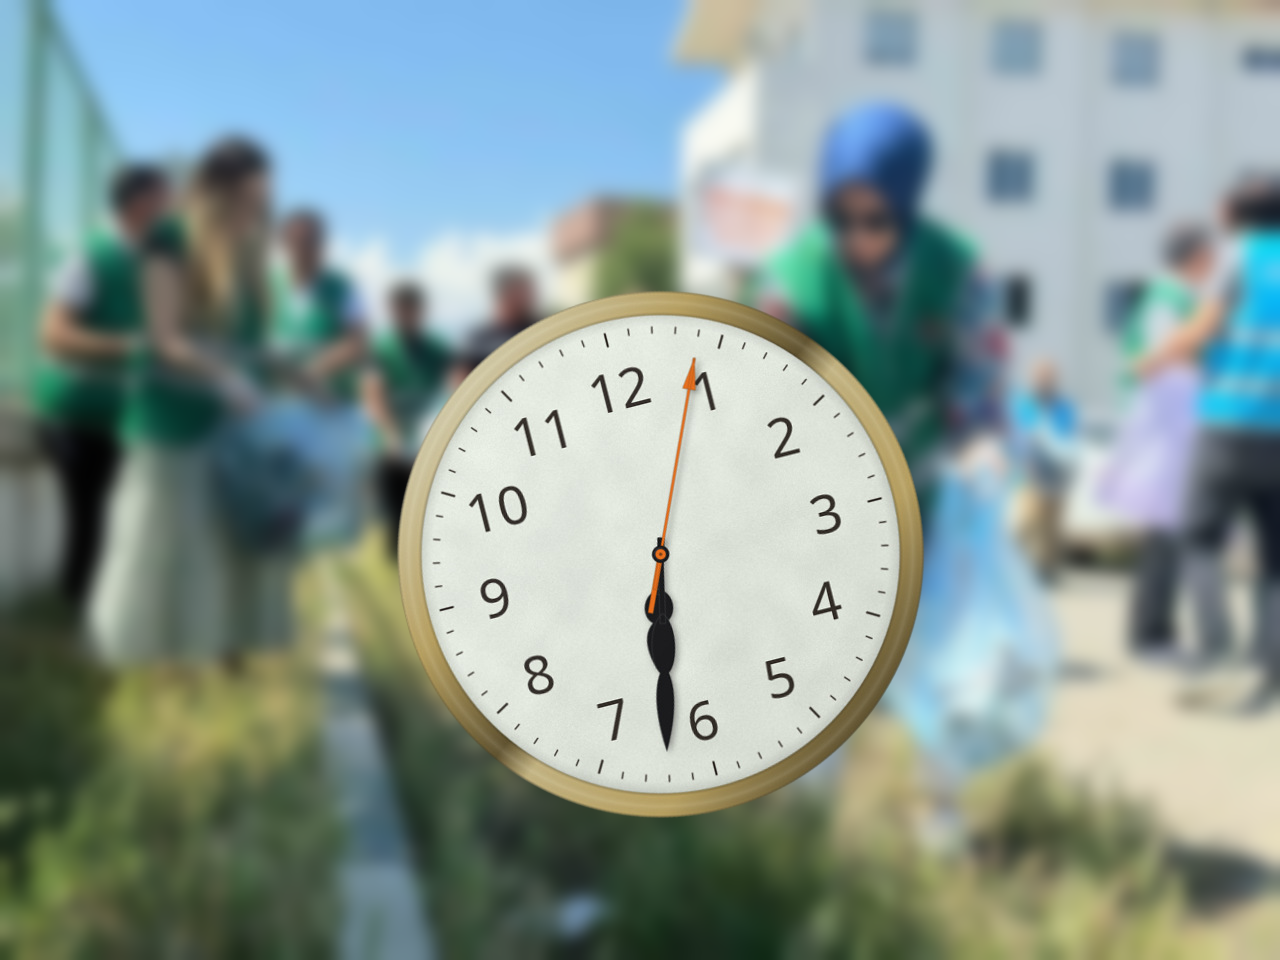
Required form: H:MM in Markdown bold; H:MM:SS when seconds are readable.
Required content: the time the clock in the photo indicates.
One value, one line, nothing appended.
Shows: **6:32:04**
